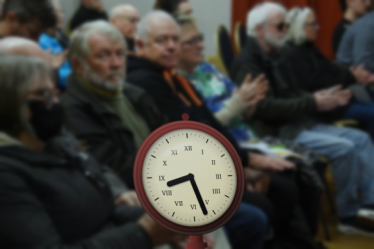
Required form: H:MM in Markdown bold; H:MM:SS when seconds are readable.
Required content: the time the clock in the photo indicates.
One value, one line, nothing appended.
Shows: **8:27**
